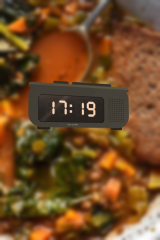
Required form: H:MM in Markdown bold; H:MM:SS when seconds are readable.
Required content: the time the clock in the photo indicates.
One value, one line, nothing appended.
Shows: **17:19**
